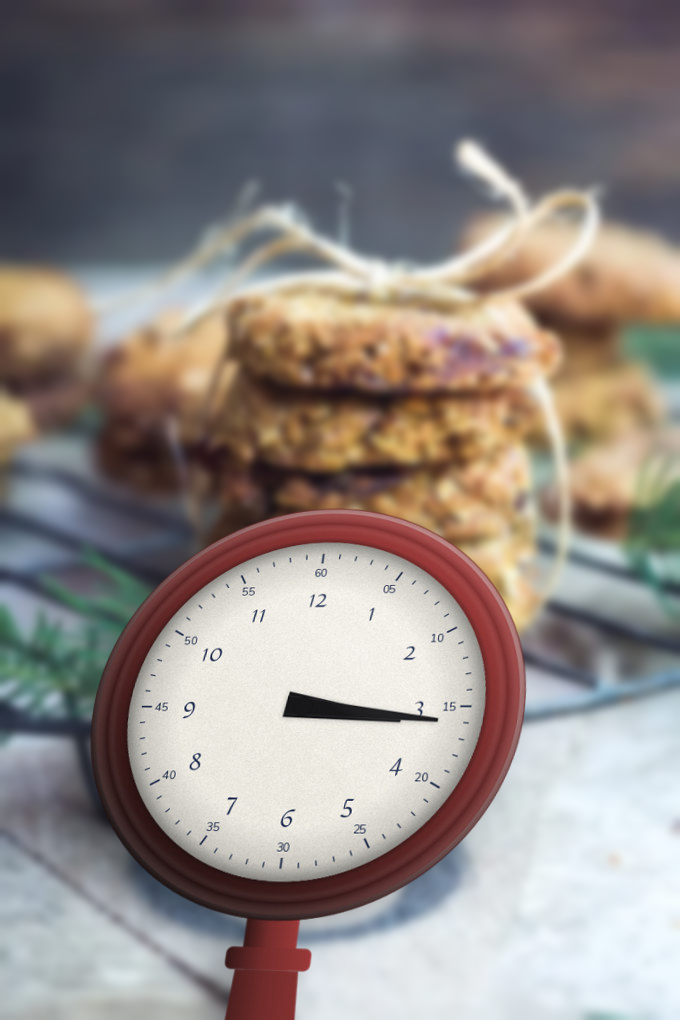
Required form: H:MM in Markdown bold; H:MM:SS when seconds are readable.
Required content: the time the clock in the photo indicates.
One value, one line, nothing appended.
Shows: **3:16**
